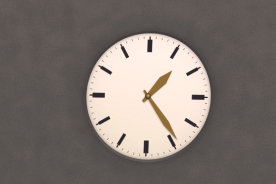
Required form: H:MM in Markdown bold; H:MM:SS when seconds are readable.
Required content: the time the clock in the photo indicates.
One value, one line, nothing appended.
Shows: **1:24**
